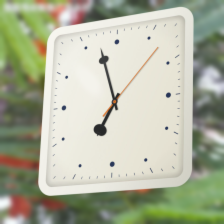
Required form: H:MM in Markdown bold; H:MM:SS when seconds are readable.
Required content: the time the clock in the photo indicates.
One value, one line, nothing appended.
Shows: **6:57:07**
